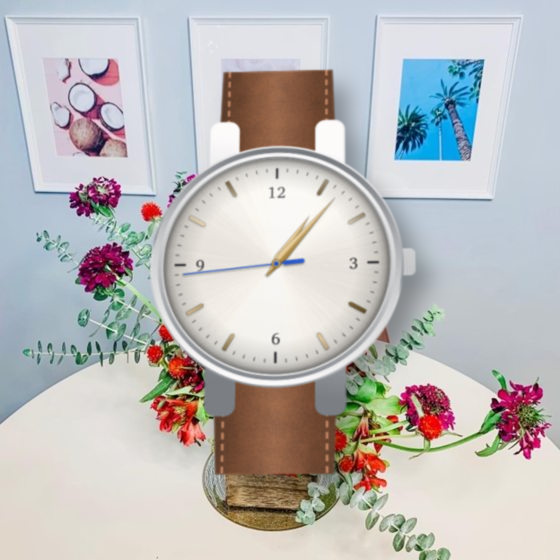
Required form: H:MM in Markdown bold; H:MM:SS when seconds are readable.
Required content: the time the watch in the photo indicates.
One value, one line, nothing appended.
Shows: **1:06:44**
